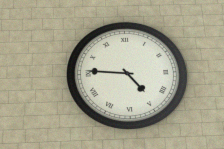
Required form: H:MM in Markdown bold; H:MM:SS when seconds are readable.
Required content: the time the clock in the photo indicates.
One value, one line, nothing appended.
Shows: **4:46**
